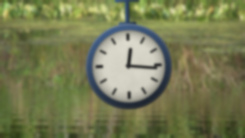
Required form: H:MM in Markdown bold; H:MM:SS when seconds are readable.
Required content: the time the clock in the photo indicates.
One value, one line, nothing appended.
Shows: **12:16**
